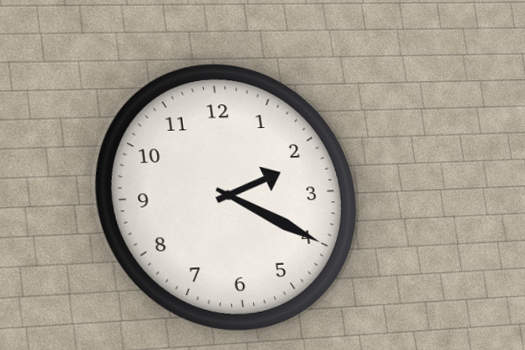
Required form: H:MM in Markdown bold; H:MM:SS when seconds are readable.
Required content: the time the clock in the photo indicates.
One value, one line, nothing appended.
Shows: **2:20**
